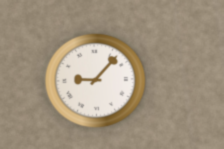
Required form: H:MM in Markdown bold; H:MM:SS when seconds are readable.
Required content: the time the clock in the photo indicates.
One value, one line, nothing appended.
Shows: **9:07**
